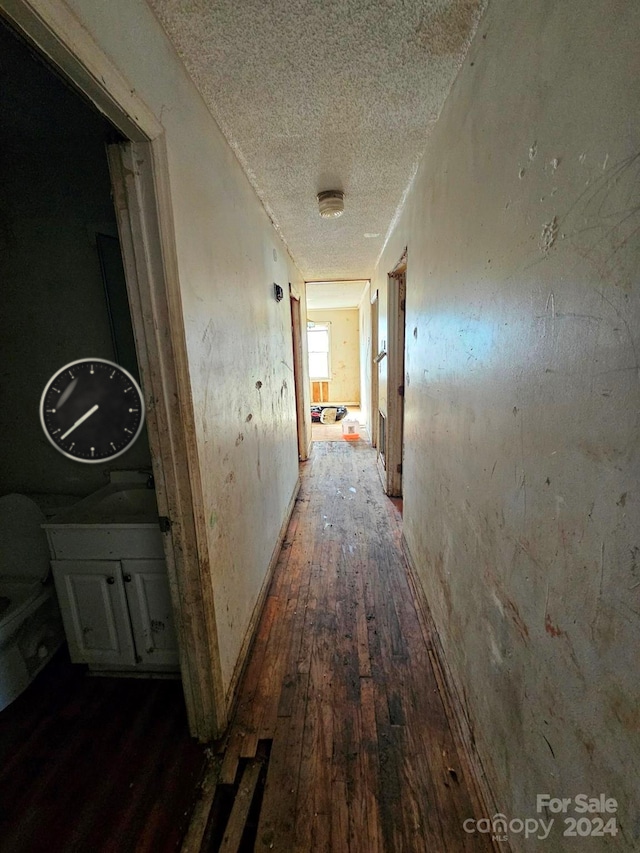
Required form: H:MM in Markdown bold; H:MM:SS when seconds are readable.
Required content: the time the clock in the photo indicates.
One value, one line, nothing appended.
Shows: **7:38**
